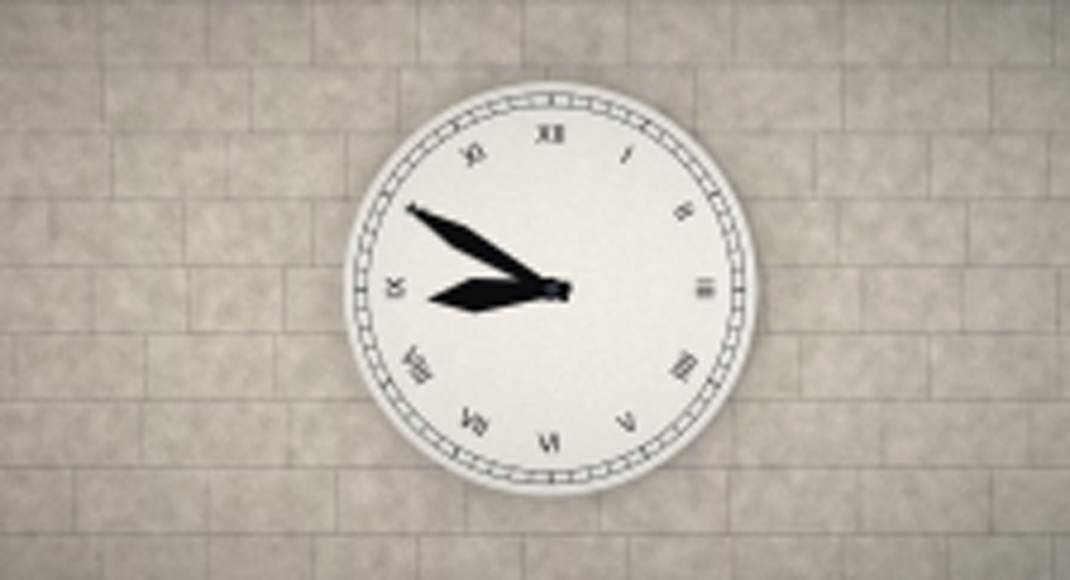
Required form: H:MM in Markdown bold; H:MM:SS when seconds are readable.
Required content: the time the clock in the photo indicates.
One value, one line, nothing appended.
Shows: **8:50**
